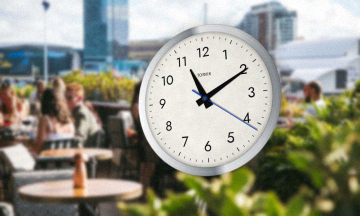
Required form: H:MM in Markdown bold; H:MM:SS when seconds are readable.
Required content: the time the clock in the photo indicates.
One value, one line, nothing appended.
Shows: **11:10:21**
